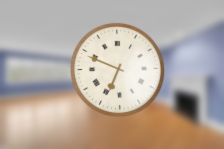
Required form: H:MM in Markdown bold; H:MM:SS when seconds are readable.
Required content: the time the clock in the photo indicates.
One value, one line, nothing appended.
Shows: **6:49**
